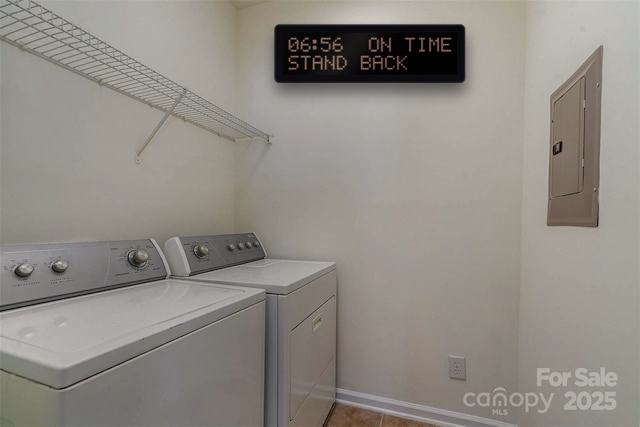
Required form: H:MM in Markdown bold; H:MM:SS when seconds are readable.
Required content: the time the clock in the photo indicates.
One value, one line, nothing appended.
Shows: **6:56**
